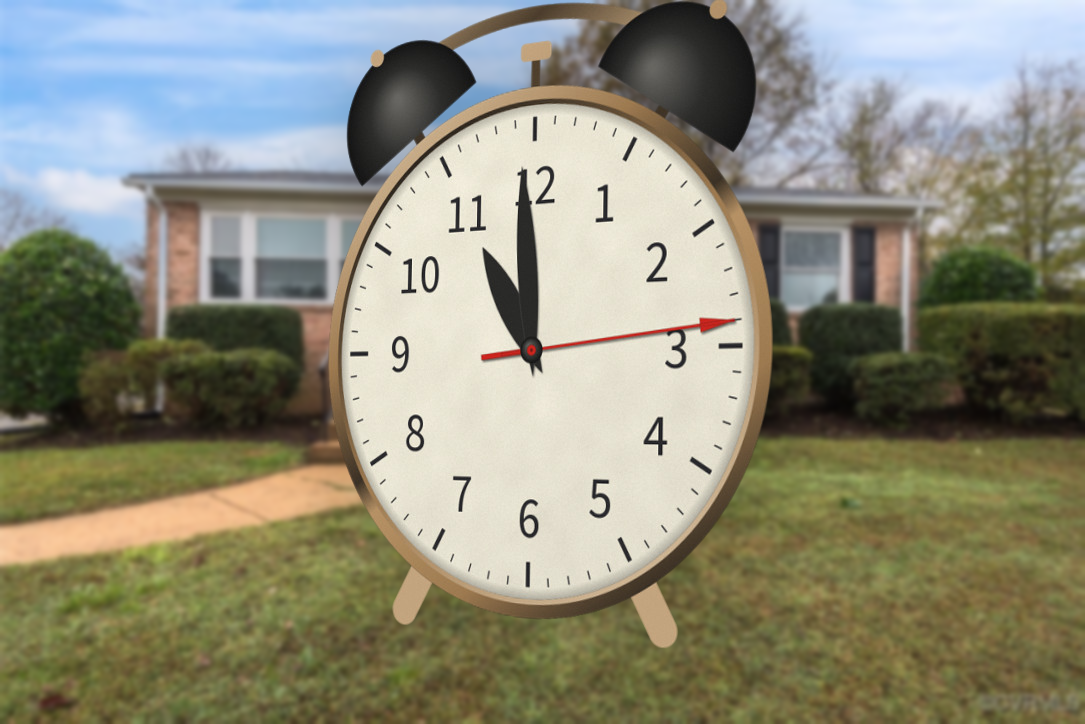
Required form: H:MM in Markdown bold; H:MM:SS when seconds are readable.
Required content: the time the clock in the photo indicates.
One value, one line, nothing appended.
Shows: **10:59:14**
